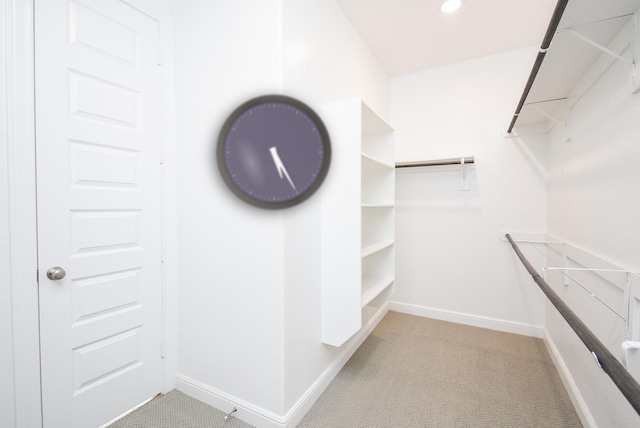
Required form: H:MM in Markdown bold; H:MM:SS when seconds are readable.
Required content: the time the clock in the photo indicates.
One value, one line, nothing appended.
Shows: **5:25**
